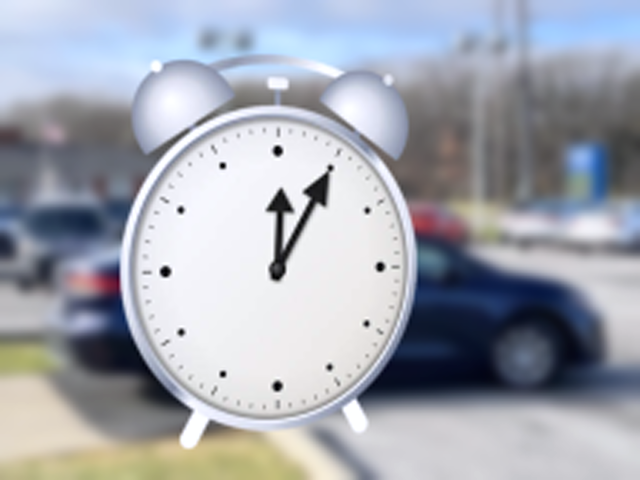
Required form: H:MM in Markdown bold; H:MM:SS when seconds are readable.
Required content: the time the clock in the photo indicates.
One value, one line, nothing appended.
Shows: **12:05**
